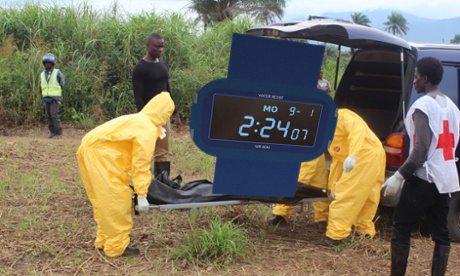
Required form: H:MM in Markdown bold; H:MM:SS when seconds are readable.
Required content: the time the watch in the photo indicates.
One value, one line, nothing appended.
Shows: **2:24:07**
